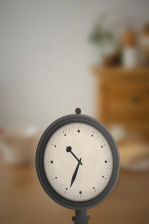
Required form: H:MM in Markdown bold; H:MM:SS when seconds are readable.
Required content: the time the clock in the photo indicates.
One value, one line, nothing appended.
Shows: **10:34**
